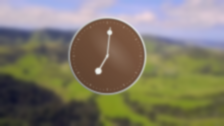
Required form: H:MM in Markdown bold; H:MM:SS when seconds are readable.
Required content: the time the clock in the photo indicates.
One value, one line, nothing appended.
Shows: **7:01**
